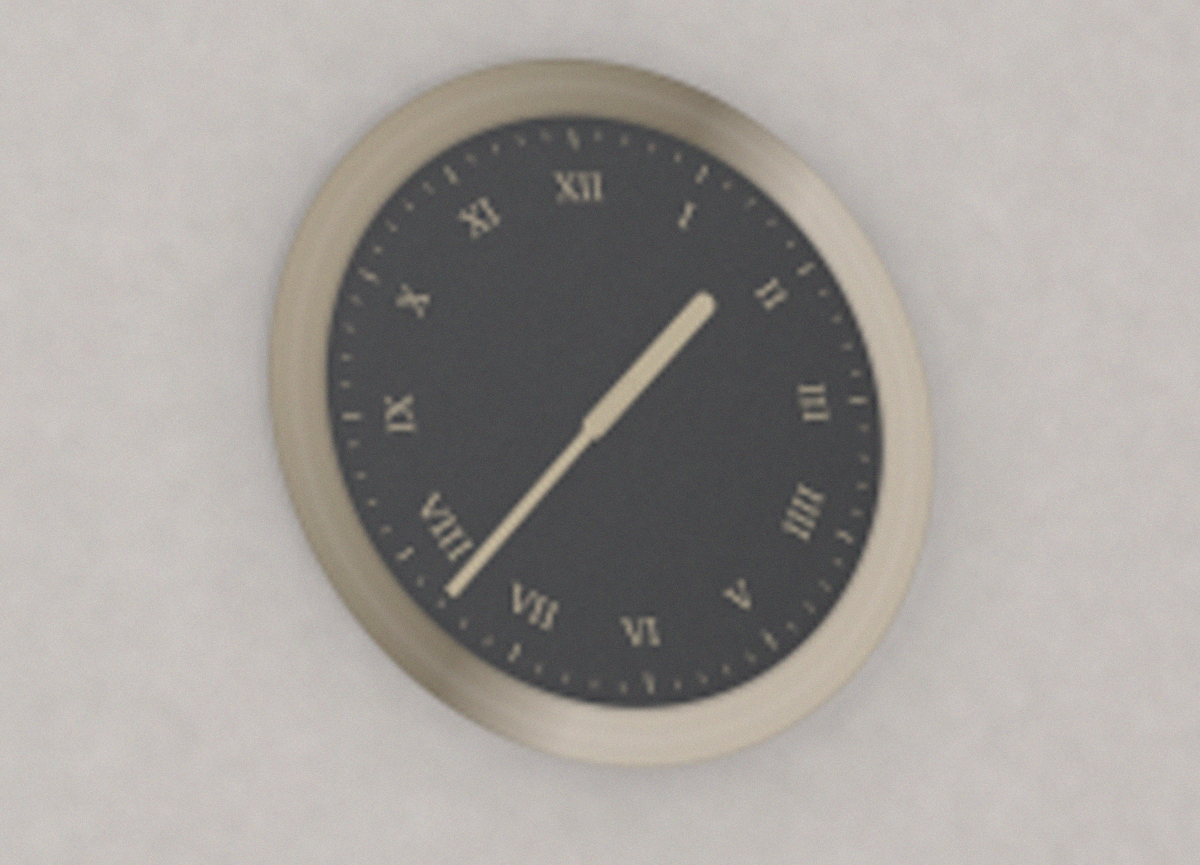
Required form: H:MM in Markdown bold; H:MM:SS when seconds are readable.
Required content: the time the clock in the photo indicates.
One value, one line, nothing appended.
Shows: **1:38**
